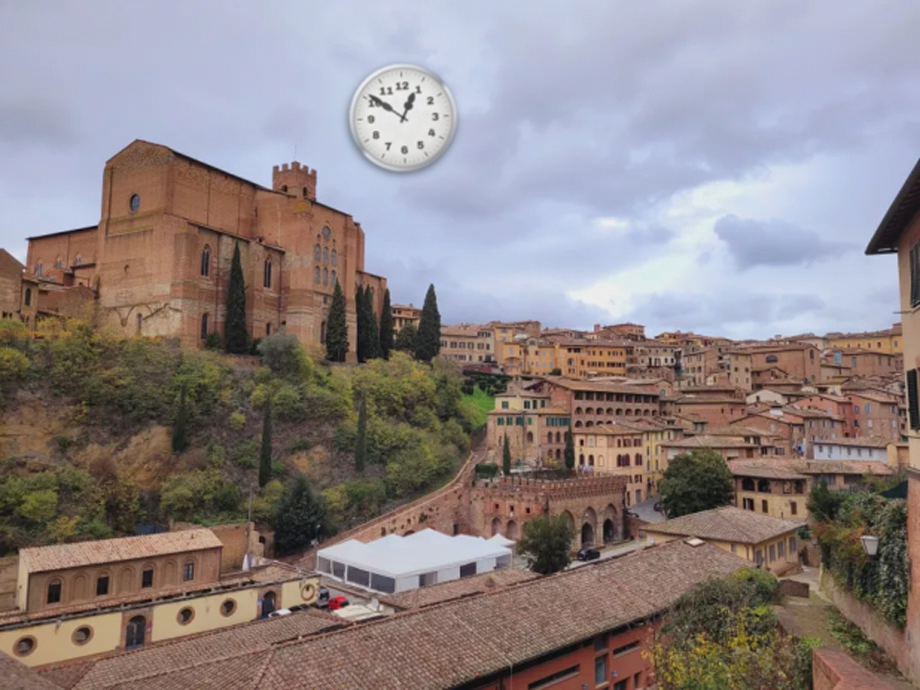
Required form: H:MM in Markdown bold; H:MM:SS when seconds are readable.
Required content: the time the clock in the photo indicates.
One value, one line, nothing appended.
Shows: **12:51**
